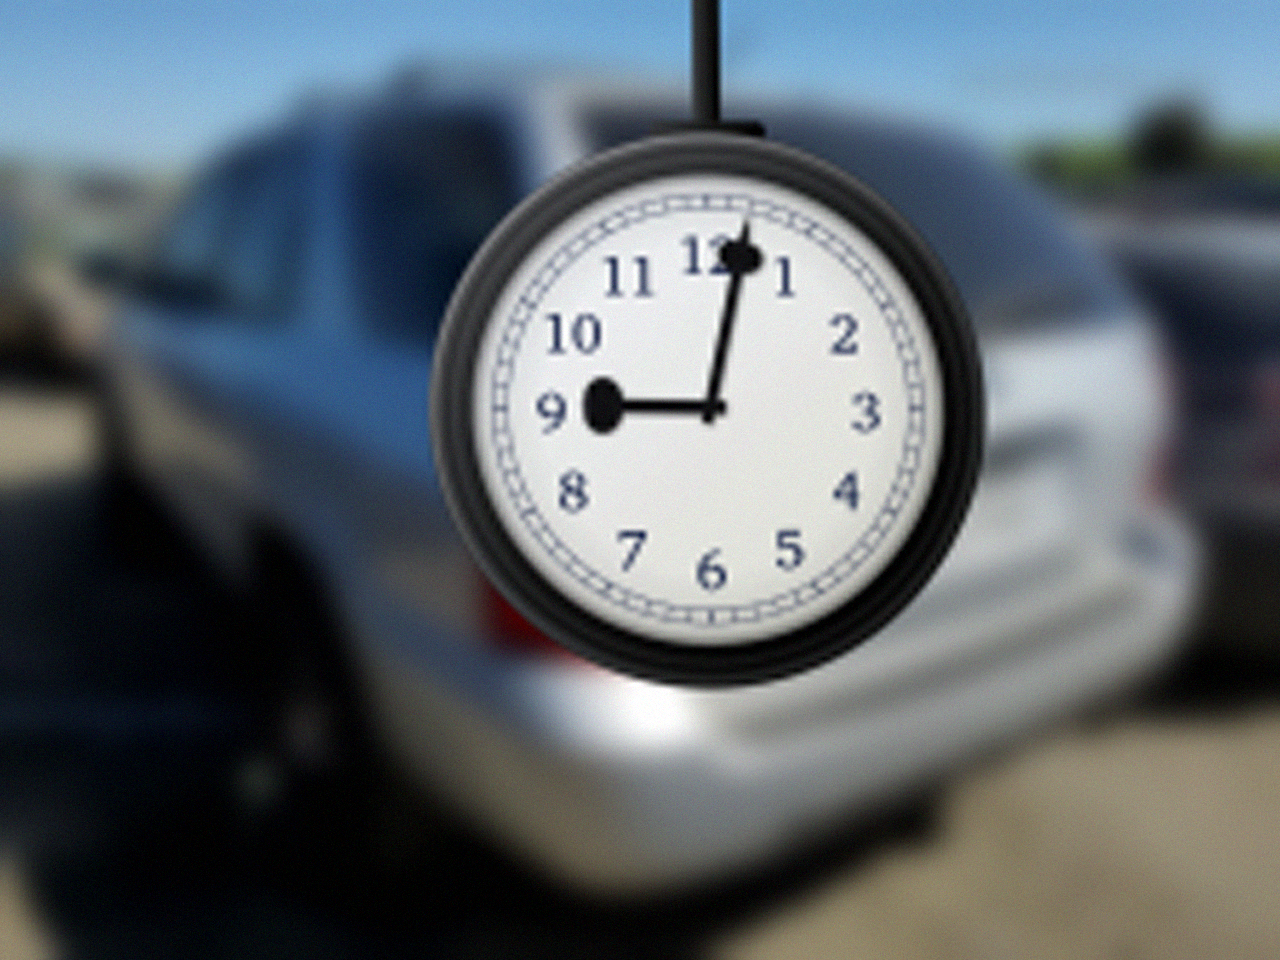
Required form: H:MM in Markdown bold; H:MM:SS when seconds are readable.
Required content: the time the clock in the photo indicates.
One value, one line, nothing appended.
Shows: **9:02**
